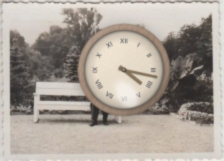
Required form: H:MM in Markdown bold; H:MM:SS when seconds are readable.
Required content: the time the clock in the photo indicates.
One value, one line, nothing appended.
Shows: **4:17**
